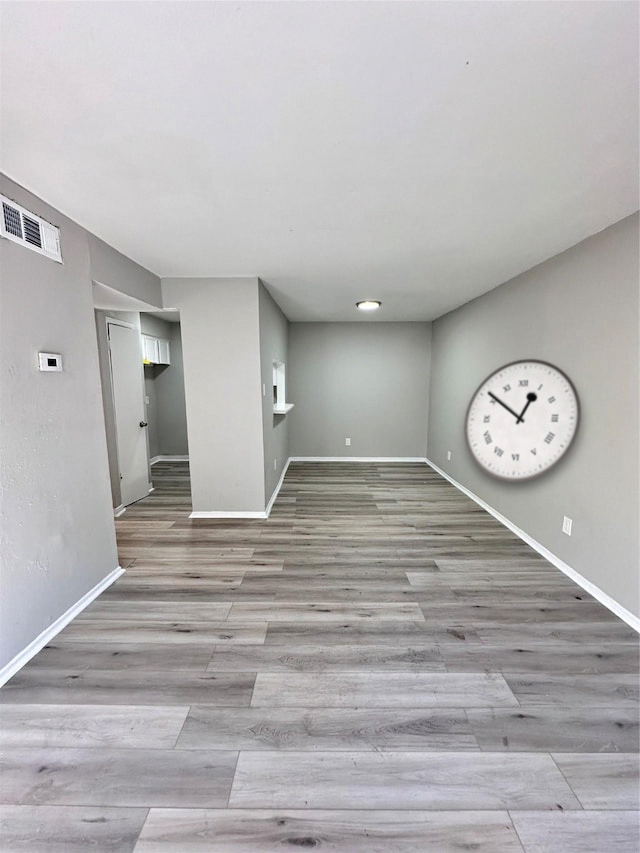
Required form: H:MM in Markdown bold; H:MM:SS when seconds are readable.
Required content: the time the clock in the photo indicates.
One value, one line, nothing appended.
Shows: **12:51**
